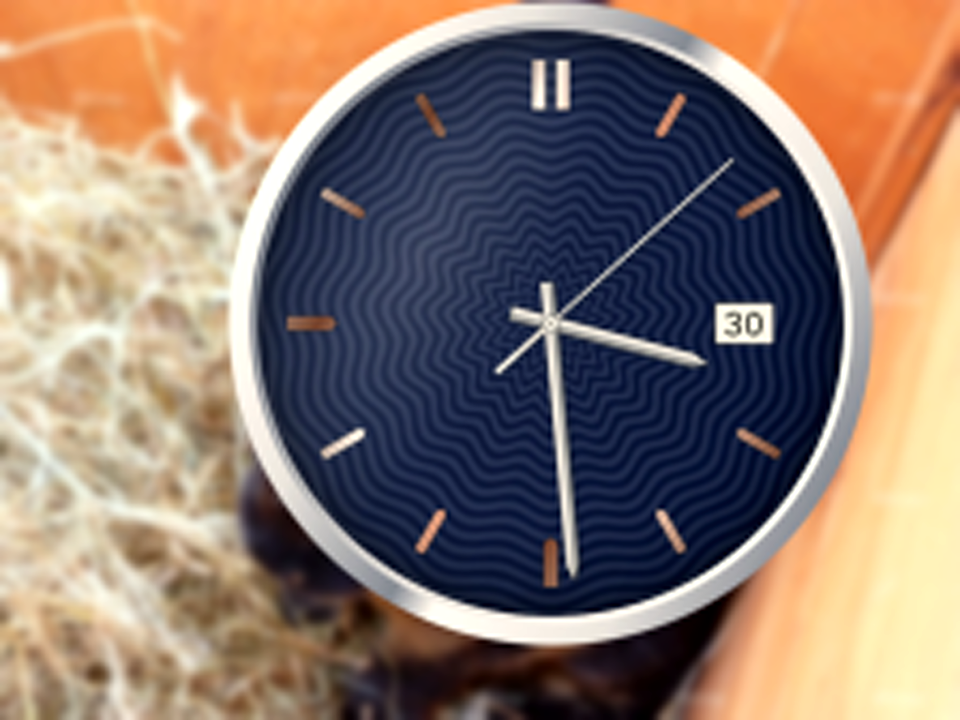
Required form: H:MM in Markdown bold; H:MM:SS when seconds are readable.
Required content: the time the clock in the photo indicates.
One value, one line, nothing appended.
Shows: **3:29:08**
